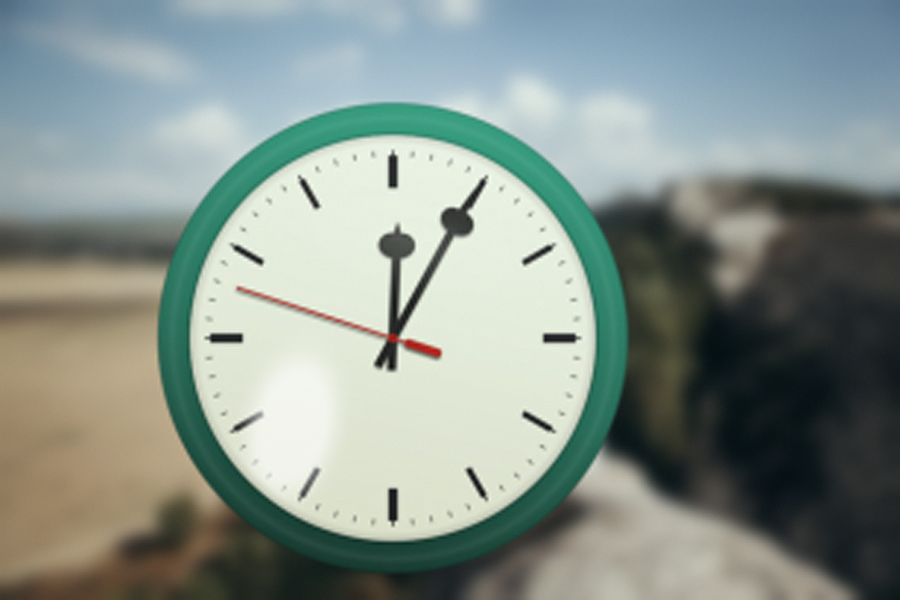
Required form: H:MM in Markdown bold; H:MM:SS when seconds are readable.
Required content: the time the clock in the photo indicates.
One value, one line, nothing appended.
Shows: **12:04:48**
